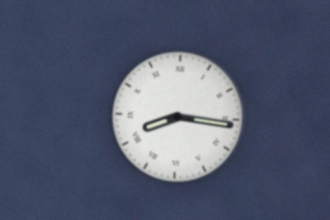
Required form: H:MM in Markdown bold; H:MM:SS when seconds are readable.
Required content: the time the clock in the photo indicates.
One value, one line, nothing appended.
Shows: **8:16**
